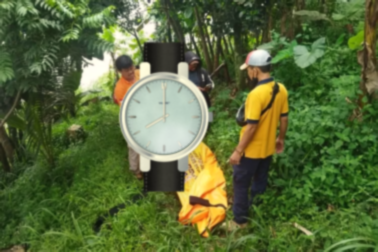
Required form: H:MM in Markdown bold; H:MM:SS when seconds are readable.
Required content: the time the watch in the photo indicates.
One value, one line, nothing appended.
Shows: **8:00**
